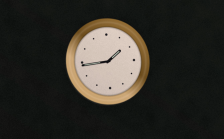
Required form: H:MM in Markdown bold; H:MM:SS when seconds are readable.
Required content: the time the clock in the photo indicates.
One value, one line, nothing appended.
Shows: **1:44**
